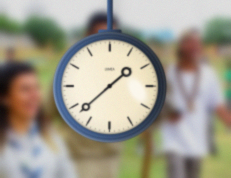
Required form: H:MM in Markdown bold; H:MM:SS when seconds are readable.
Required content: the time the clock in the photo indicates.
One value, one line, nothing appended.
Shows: **1:38**
